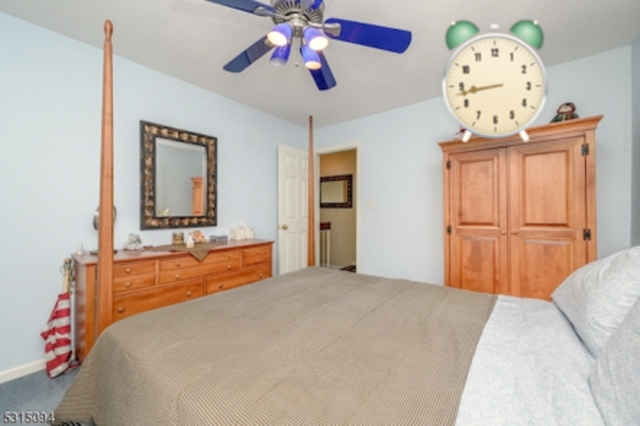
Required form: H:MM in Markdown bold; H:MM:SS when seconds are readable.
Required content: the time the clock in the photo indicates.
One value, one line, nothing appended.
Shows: **8:43**
